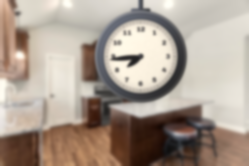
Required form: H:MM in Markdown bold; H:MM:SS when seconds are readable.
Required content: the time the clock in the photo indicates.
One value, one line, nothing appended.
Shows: **7:44**
